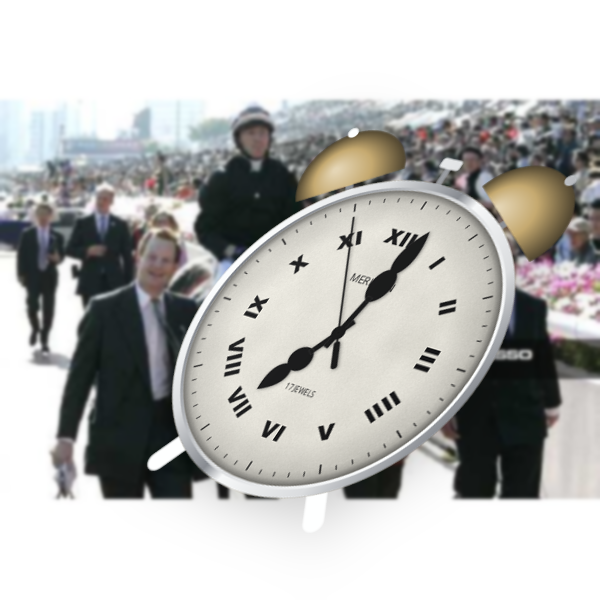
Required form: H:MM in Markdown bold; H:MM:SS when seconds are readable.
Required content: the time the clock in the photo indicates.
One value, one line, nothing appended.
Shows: **7:01:55**
